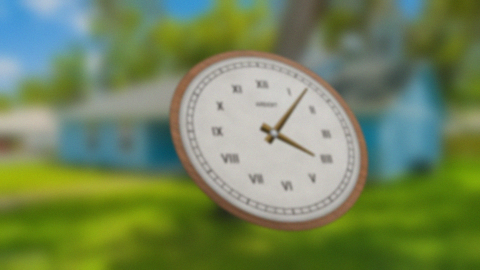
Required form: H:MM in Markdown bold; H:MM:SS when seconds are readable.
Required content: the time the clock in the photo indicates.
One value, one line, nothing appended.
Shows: **4:07**
